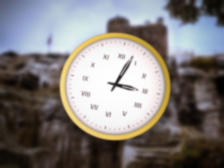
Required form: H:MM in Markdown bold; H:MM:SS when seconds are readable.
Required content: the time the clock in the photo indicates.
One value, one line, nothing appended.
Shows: **3:03**
